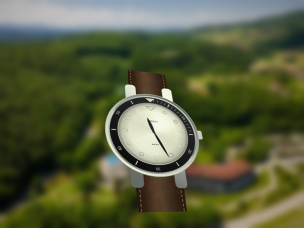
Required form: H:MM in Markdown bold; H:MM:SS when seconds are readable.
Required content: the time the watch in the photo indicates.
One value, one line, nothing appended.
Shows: **11:26**
